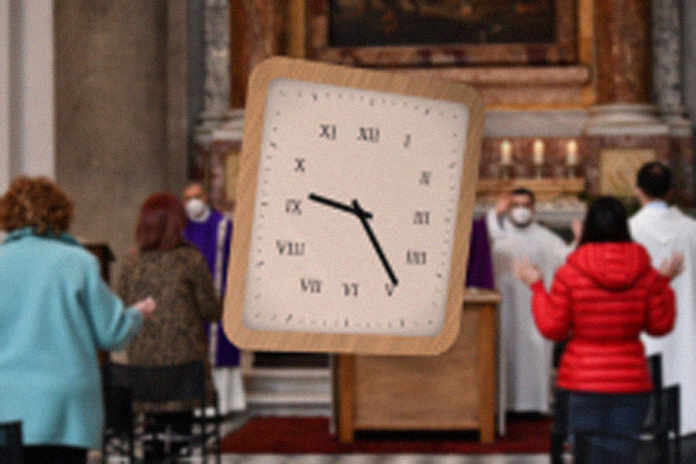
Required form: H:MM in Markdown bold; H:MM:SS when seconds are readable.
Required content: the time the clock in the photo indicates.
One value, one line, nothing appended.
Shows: **9:24**
